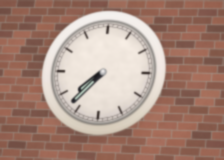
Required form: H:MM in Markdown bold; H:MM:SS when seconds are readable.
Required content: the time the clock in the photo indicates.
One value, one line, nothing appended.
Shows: **7:37**
